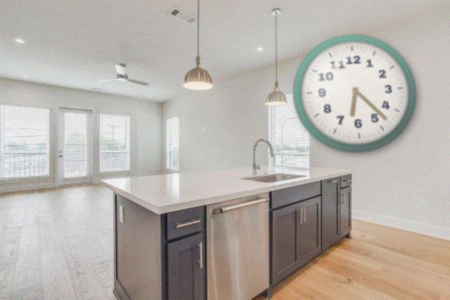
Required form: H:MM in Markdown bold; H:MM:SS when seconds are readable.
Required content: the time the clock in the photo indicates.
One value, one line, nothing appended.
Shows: **6:23**
